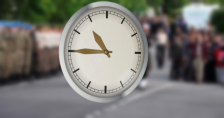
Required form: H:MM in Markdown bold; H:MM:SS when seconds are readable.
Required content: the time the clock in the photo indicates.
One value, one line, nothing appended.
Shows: **10:45**
